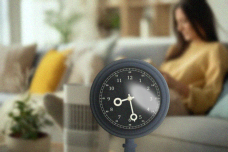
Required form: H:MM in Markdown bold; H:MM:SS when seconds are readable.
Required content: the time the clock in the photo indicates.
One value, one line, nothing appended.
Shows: **8:28**
